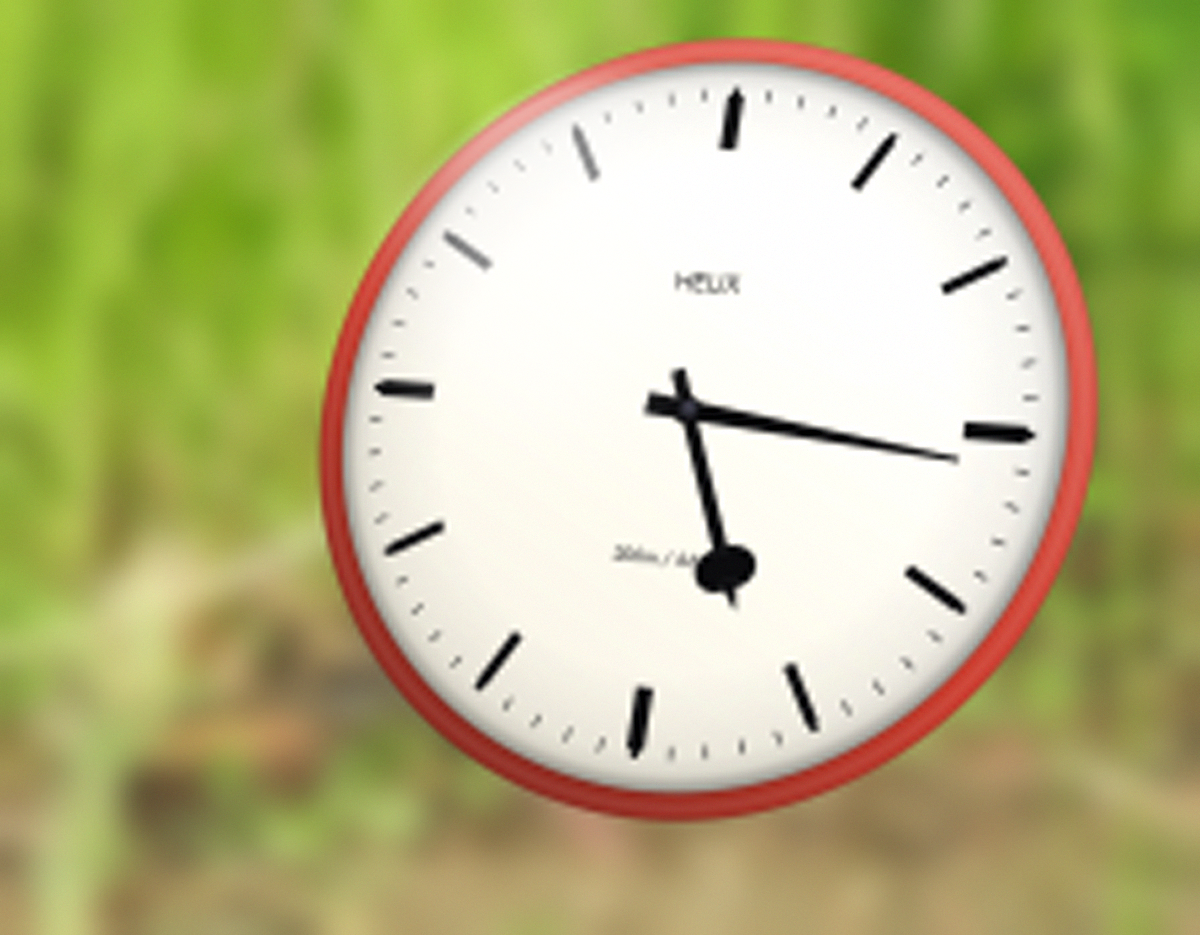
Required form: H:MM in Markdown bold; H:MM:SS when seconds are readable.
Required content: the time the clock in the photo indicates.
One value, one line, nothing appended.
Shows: **5:16**
